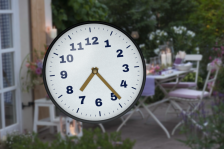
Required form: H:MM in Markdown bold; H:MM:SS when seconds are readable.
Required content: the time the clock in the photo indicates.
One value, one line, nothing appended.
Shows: **7:24**
